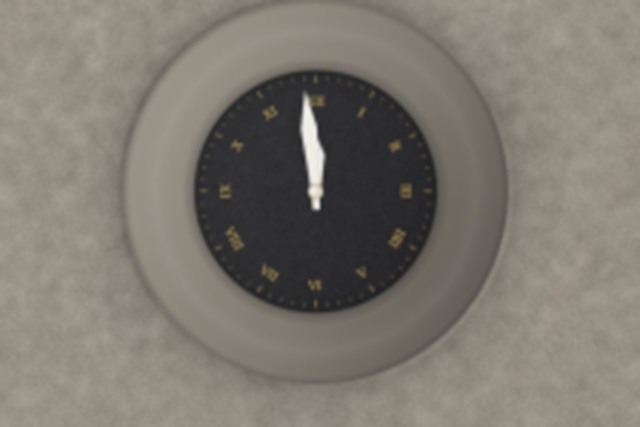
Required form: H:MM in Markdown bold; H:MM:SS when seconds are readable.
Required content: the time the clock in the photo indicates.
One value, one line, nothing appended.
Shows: **11:59**
